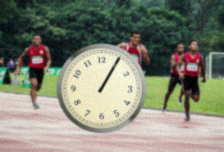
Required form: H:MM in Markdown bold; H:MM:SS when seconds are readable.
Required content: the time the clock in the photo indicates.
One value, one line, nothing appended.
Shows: **1:05**
